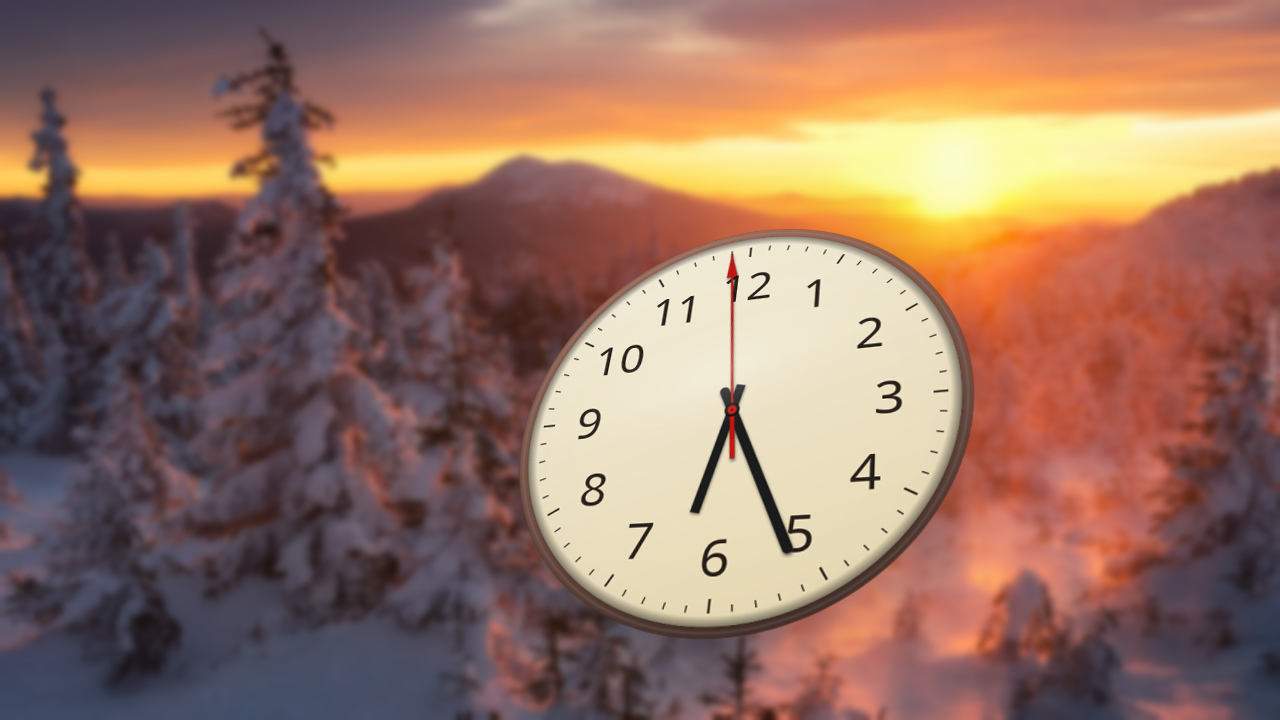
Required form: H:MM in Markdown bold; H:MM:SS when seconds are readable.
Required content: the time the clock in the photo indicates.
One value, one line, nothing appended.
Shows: **6:25:59**
